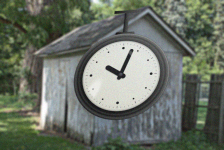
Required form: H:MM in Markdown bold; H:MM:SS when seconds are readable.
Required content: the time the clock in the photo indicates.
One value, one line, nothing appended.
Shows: **10:03**
